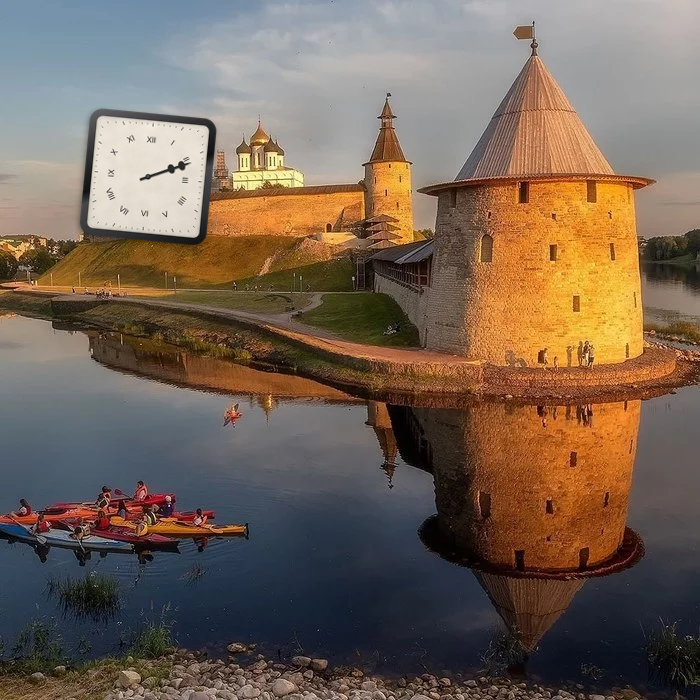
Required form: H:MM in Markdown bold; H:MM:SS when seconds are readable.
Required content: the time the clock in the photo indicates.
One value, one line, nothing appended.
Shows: **2:11**
